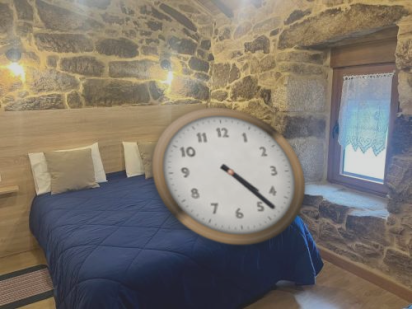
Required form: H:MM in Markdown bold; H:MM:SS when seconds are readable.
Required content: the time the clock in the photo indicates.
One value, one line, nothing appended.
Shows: **4:23**
